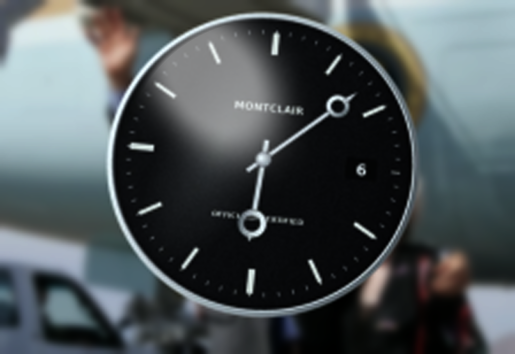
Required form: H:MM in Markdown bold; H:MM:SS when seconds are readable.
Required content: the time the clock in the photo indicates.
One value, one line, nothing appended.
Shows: **6:08**
